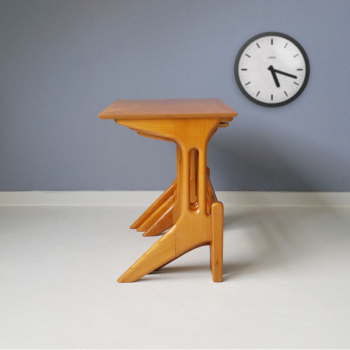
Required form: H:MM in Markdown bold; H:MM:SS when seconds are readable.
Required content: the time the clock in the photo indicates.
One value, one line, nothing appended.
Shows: **5:18**
